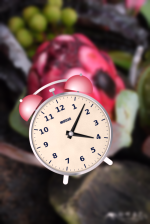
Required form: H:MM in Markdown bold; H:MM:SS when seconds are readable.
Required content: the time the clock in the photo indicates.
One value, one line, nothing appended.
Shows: **4:08**
